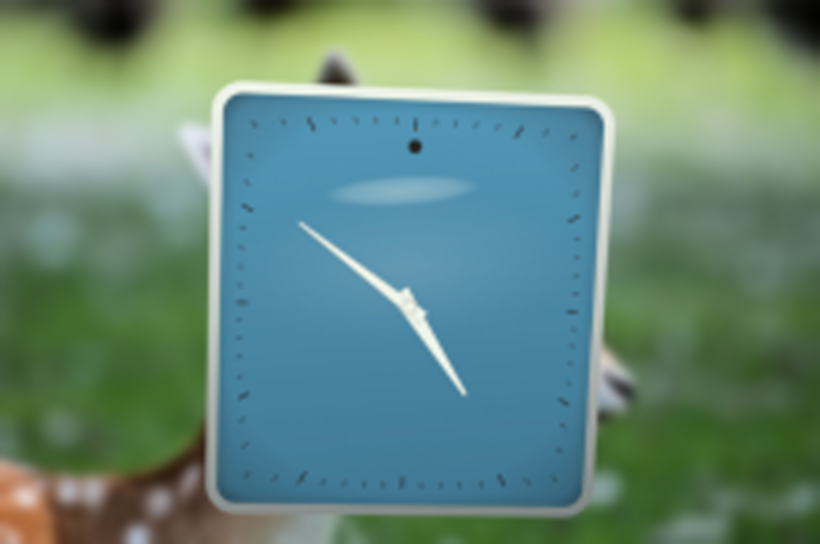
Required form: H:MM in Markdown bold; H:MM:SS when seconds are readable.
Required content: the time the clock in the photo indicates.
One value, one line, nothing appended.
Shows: **4:51**
